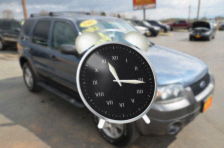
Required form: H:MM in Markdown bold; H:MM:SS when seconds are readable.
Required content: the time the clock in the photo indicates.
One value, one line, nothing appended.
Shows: **11:16**
